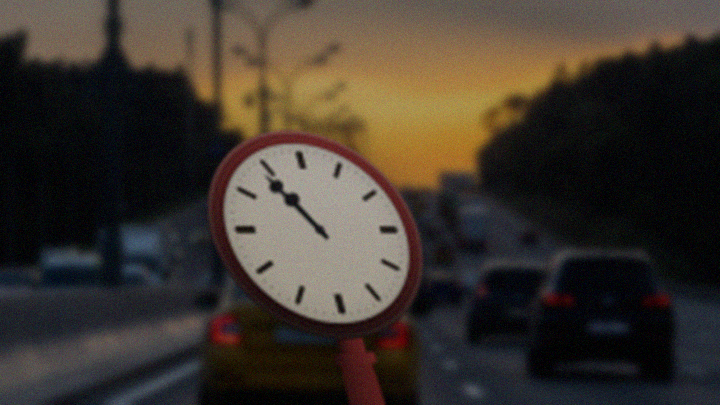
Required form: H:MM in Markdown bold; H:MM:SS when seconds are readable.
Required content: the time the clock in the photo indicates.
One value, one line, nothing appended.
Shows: **10:54**
